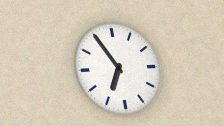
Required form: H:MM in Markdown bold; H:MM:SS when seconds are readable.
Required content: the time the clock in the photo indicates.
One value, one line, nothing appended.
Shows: **6:55**
